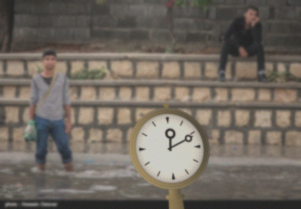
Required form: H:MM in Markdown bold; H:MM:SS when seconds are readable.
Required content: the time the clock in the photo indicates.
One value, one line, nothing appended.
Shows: **12:11**
